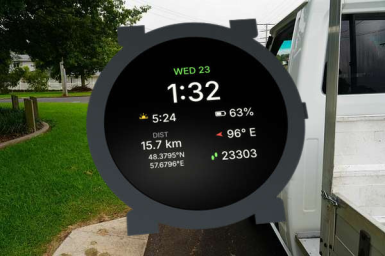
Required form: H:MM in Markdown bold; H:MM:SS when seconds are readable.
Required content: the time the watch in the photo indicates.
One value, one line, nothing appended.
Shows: **1:32**
